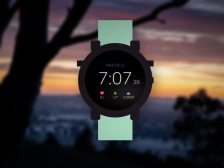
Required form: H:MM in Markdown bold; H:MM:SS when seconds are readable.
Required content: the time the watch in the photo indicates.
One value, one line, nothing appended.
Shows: **7:07**
